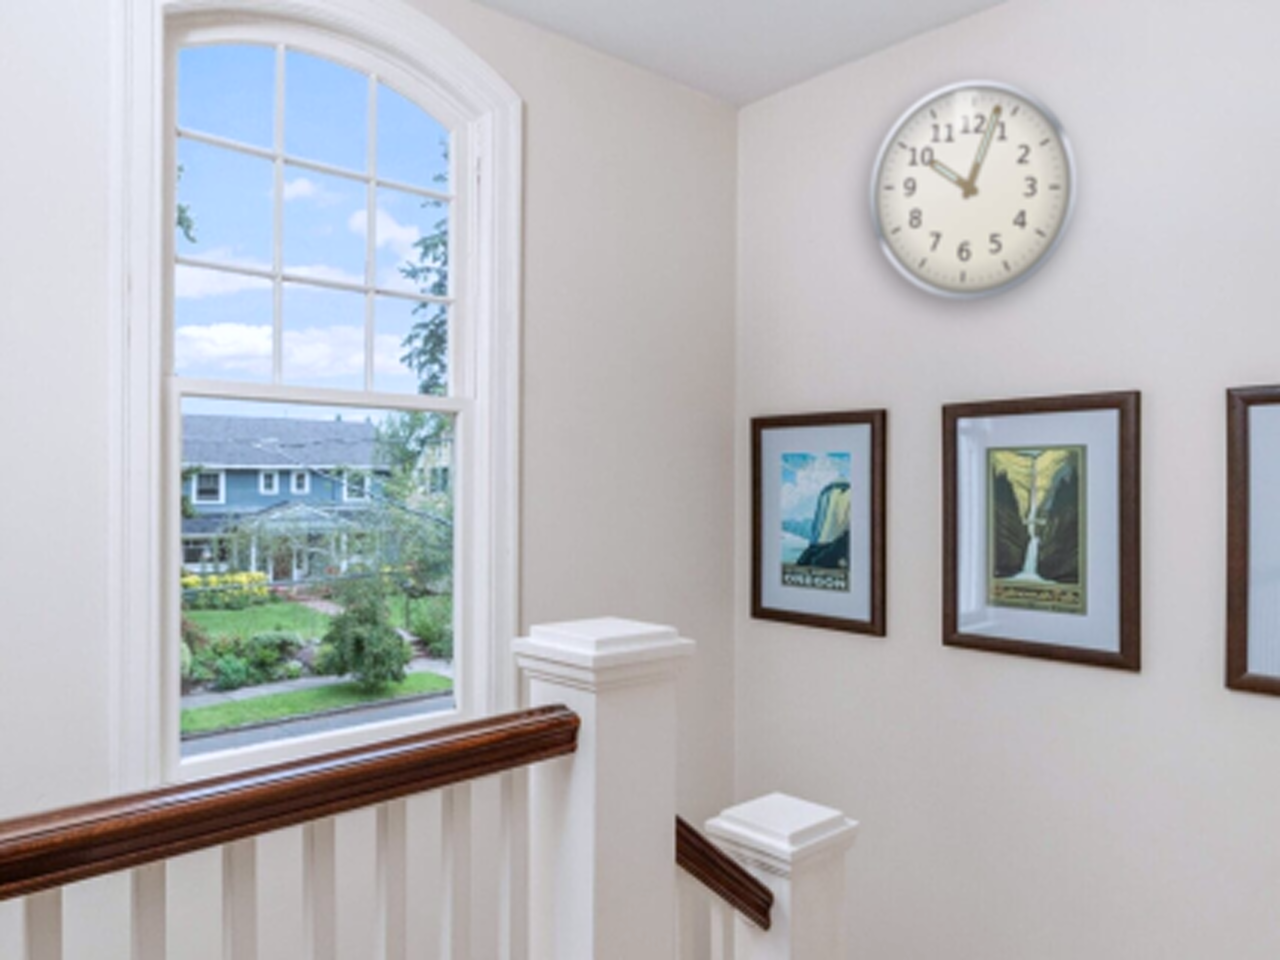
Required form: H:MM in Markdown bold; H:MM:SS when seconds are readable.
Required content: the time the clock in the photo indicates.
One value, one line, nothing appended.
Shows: **10:03**
